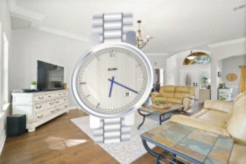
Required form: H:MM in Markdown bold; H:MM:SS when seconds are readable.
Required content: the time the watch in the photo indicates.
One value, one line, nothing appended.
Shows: **6:20**
